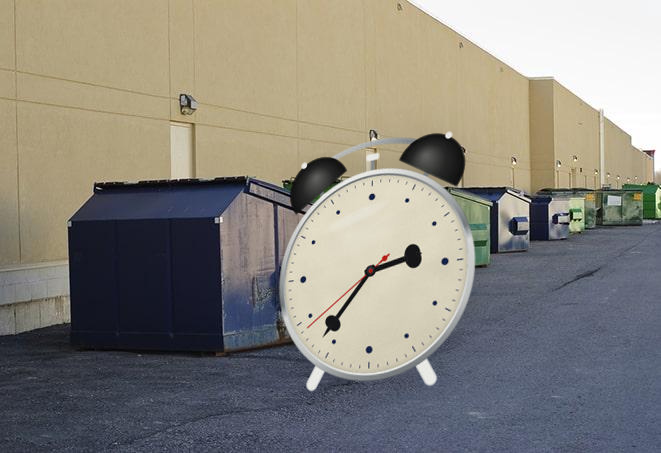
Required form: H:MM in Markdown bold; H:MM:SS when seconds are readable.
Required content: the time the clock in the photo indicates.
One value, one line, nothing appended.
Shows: **2:36:39**
